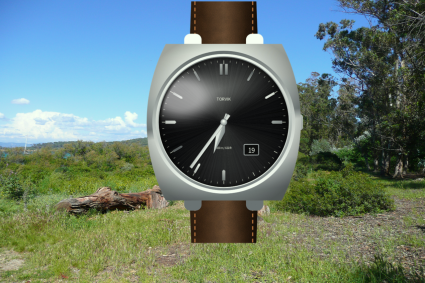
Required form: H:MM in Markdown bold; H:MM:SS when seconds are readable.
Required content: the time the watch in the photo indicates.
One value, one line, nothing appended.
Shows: **6:36**
